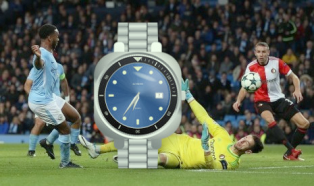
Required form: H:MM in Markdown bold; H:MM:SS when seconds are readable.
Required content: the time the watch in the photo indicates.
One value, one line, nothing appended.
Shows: **6:36**
